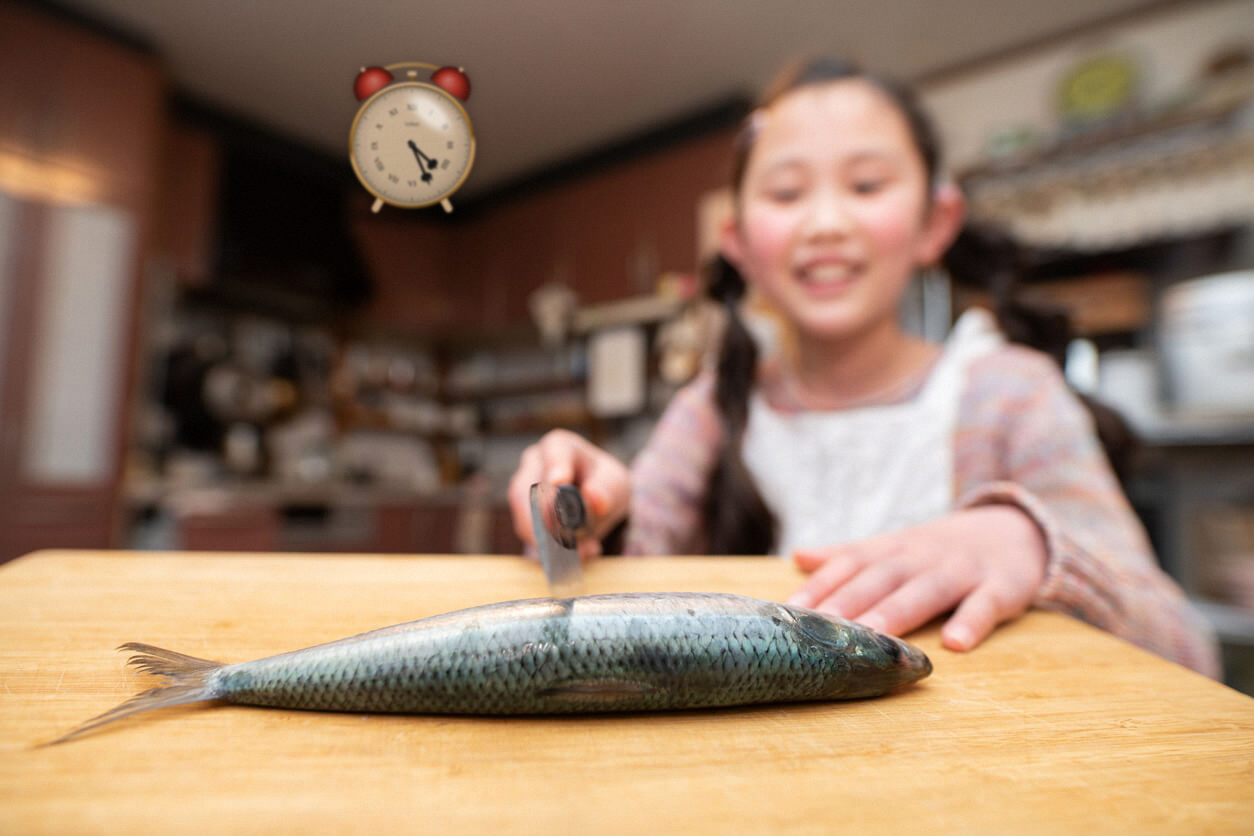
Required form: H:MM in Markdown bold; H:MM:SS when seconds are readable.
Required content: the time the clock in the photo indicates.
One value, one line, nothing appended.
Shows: **4:26**
